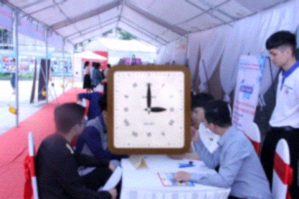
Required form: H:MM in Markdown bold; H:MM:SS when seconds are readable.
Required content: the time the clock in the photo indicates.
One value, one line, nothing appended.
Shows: **3:00**
